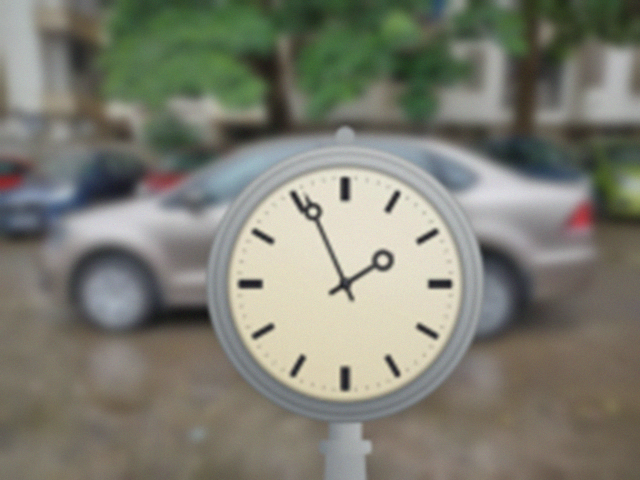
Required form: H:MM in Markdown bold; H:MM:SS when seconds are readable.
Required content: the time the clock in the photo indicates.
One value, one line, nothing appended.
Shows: **1:56**
